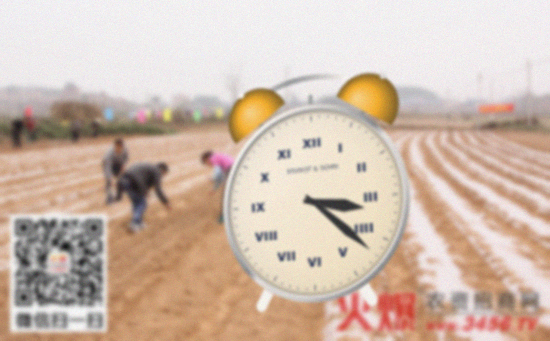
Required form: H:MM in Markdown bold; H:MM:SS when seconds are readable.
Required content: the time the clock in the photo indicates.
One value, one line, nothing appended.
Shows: **3:22**
